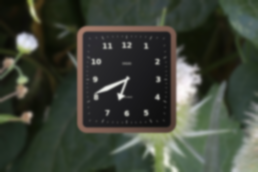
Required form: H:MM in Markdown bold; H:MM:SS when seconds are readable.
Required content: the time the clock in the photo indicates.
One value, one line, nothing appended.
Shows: **6:41**
